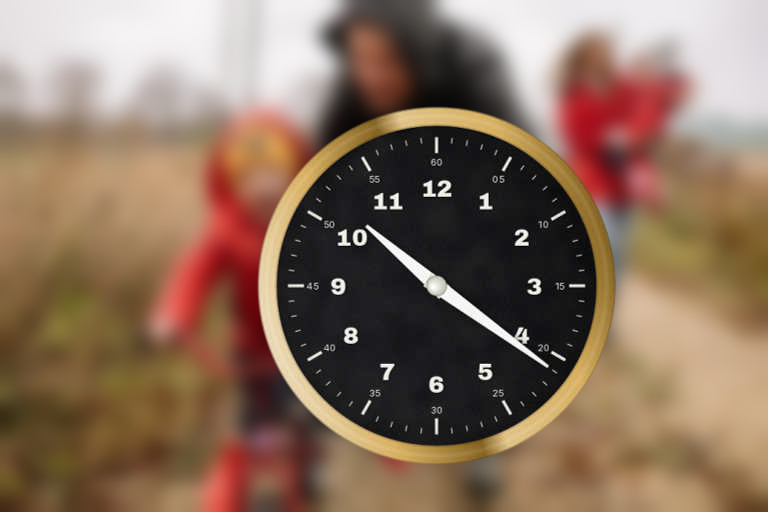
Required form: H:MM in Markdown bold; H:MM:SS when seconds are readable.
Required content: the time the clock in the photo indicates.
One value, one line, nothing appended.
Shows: **10:21**
